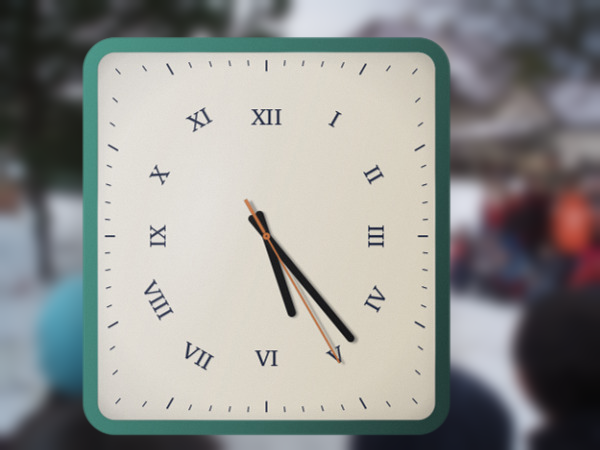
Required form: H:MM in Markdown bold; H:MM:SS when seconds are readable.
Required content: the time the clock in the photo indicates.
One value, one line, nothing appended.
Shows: **5:23:25**
